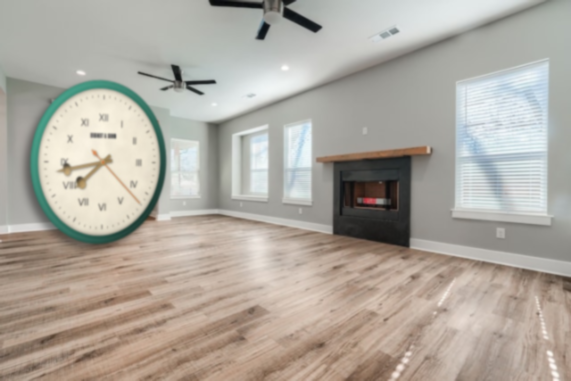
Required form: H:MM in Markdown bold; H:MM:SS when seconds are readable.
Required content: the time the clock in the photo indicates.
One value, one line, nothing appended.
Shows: **7:43:22**
